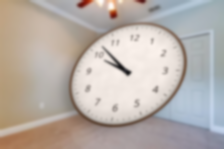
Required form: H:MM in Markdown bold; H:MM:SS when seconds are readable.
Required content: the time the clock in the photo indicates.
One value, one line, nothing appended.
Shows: **9:52**
